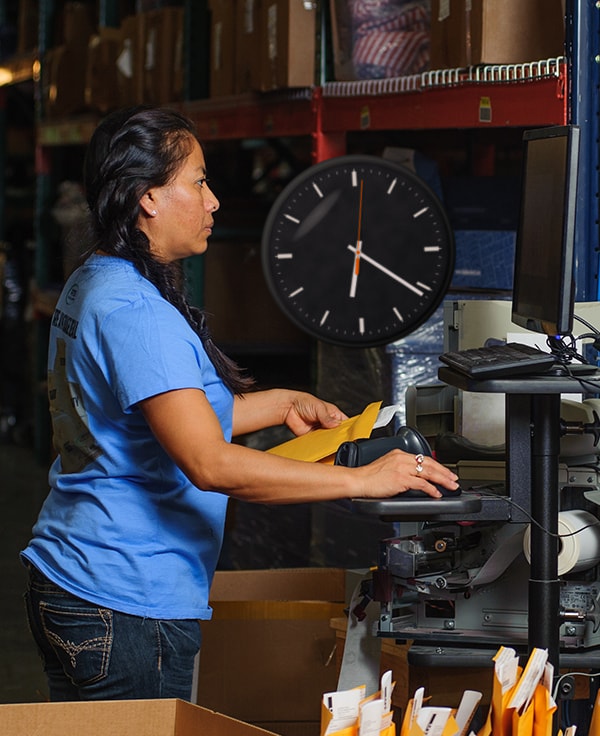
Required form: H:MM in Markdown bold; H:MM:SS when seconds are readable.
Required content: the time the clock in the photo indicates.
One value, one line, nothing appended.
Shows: **6:21:01**
